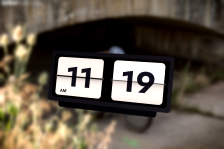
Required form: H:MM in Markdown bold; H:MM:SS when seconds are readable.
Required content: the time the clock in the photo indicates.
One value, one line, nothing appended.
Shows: **11:19**
